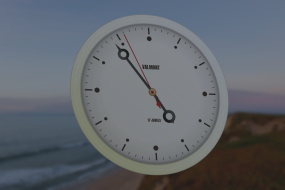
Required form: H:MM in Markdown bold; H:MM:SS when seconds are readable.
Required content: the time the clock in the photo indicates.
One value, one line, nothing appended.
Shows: **4:53:56**
